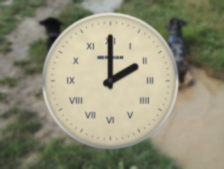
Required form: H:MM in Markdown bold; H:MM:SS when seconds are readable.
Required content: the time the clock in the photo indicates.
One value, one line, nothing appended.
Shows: **2:00**
